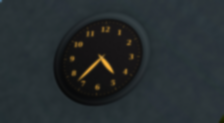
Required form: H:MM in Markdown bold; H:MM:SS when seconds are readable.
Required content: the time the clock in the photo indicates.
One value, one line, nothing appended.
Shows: **4:37**
